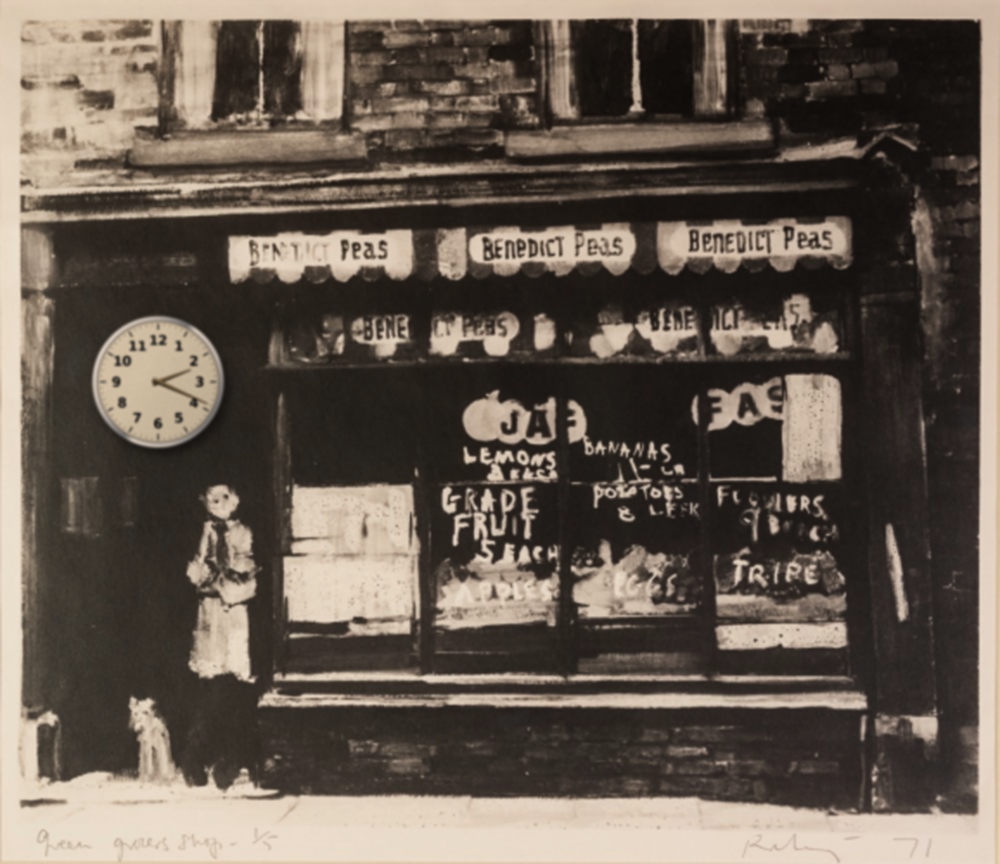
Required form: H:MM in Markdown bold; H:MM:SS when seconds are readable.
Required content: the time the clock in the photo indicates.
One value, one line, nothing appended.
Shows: **2:19**
